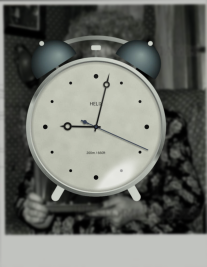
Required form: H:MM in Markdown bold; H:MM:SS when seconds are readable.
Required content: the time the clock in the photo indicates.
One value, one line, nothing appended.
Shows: **9:02:19**
